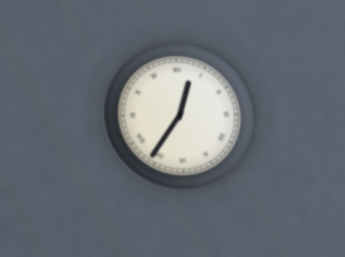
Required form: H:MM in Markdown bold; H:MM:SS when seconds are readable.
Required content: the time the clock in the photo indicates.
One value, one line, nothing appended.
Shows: **12:36**
